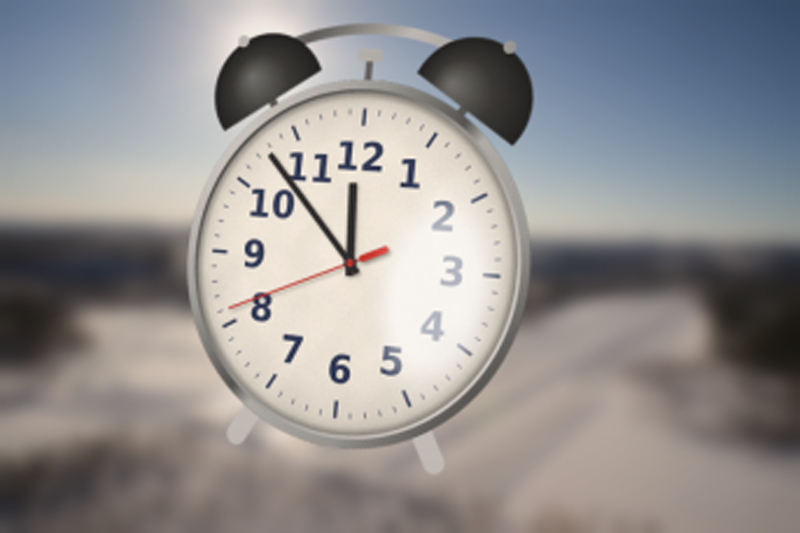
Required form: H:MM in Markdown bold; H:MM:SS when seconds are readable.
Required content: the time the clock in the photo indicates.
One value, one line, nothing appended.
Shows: **11:52:41**
